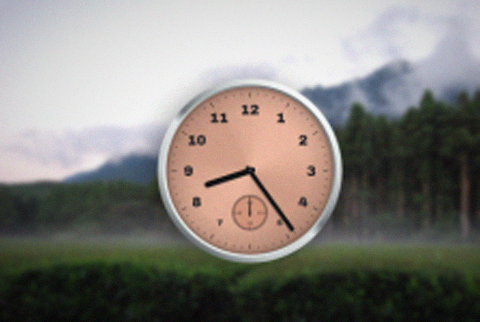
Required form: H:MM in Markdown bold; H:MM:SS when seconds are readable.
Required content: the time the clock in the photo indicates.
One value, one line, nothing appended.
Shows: **8:24**
